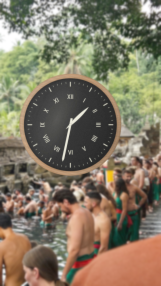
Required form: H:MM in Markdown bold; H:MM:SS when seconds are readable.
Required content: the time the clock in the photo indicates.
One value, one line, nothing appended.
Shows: **1:32**
